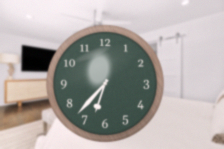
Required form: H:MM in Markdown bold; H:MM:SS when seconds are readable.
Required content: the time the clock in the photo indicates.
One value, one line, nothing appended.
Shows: **6:37**
